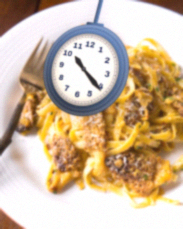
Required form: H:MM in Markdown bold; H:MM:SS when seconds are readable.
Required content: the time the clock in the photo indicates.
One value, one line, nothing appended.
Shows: **10:21**
